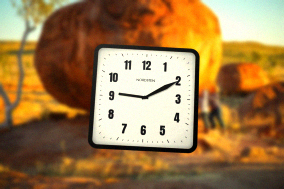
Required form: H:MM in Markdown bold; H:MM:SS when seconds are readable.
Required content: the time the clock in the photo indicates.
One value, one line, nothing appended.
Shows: **9:10**
